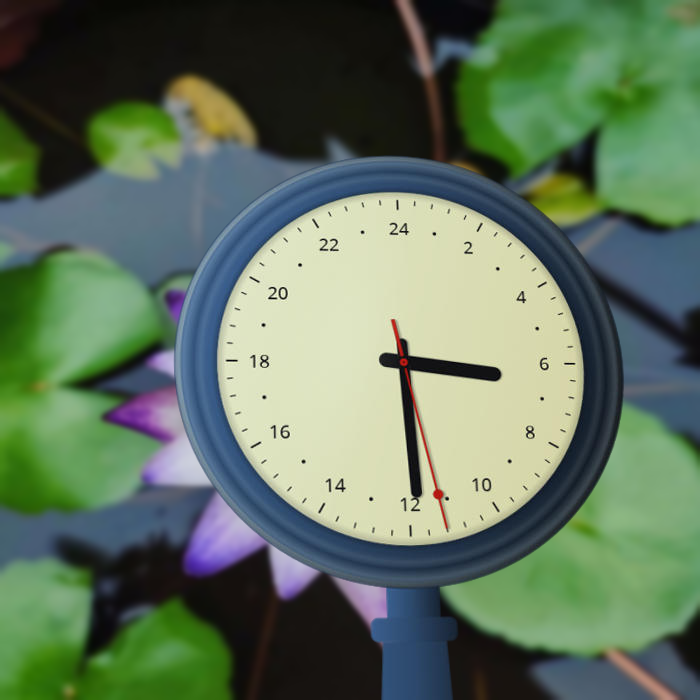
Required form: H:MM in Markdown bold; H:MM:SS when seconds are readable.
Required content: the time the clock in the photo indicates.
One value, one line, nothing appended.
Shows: **6:29:28**
